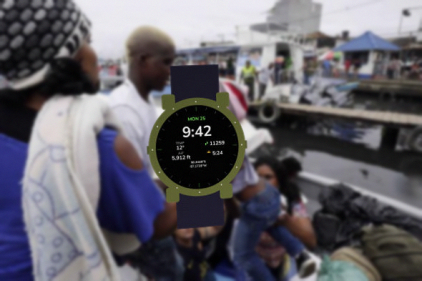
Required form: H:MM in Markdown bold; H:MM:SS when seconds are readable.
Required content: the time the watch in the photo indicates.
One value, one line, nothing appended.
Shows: **9:42**
